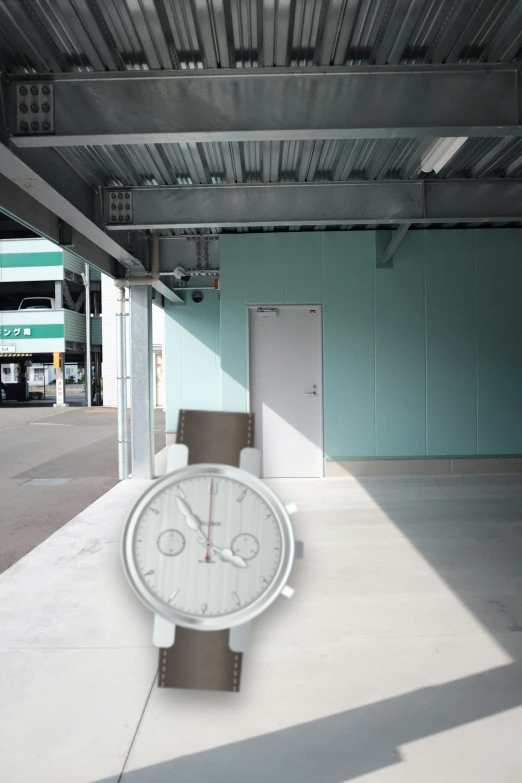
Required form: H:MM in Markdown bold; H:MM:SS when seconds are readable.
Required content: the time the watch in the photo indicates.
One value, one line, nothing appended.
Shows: **3:54**
